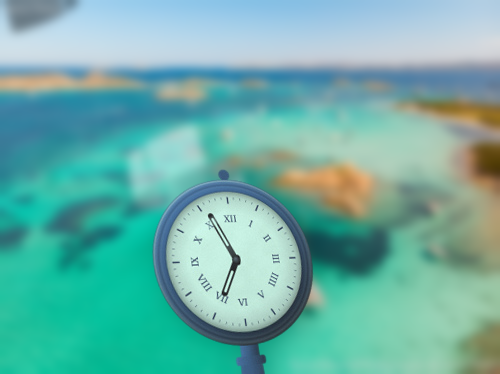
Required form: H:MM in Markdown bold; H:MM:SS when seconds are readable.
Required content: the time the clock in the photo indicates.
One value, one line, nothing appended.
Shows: **6:56**
